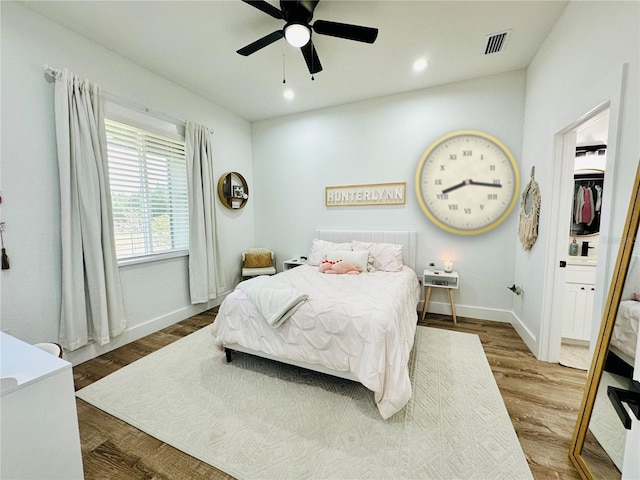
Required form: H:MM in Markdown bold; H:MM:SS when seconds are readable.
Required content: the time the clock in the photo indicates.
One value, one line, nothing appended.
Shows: **8:16**
